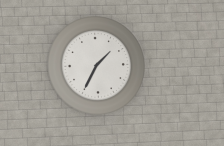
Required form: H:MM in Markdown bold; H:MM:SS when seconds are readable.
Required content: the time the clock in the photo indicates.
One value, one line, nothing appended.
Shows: **1:35**
